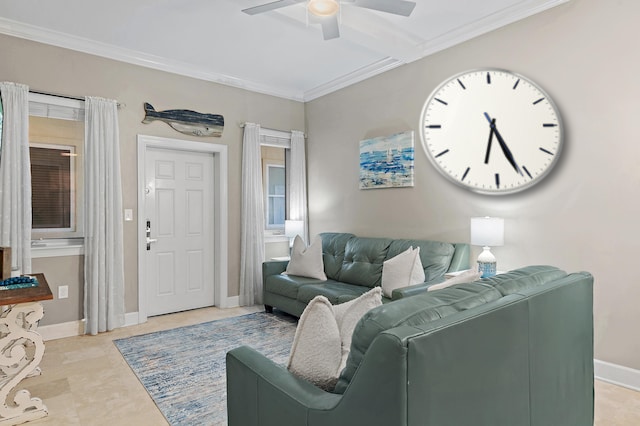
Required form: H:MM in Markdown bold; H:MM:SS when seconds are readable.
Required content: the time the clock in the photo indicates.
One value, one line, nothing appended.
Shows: **6:26:26**
